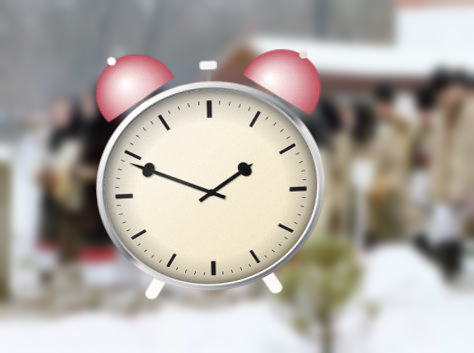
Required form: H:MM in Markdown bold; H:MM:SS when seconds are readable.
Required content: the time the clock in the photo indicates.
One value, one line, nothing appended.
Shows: **1:49**
